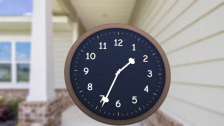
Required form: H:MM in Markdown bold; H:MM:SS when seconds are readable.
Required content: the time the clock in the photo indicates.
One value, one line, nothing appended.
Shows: **1:34**
